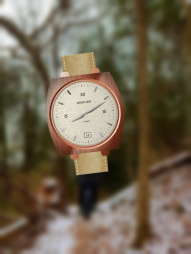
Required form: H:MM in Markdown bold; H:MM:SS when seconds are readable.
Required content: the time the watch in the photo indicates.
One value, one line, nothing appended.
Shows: **8:11**
